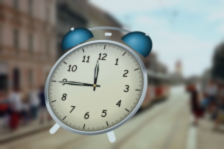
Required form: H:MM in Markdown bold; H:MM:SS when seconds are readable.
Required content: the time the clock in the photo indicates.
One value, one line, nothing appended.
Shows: **11:45**
